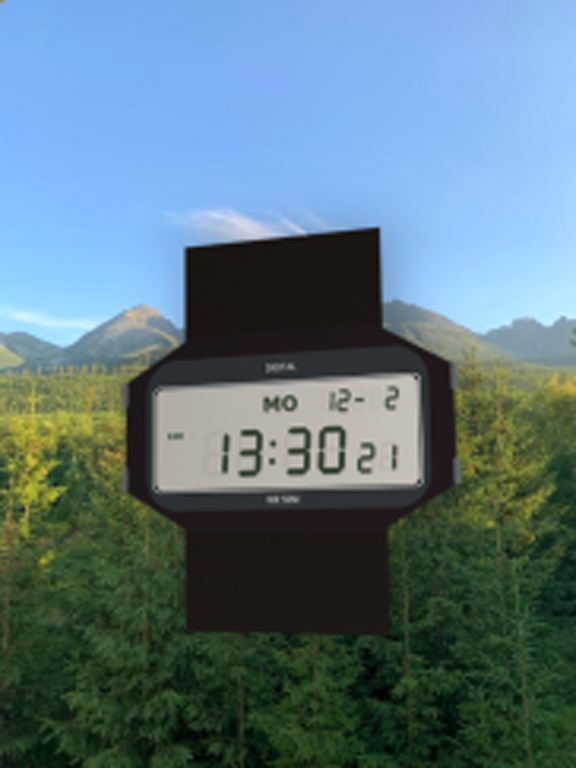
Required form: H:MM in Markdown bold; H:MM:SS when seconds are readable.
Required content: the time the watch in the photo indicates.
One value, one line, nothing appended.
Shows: **13:30:21**
